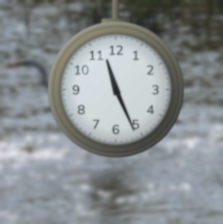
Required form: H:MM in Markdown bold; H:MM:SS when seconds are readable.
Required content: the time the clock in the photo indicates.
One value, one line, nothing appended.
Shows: **11:26**
